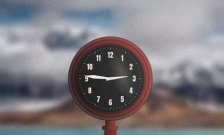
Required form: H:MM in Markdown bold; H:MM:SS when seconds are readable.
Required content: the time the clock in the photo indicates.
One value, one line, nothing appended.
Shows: **2:46**
